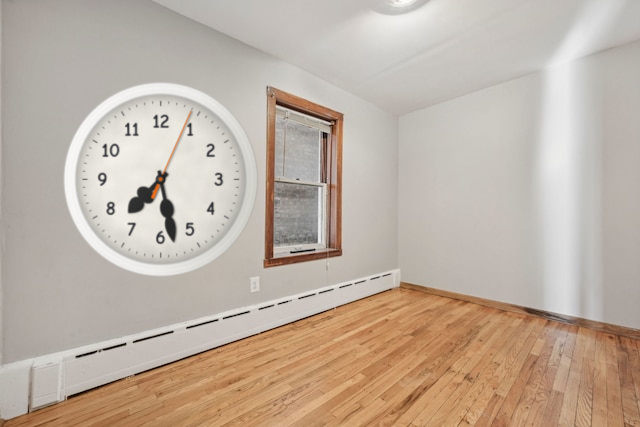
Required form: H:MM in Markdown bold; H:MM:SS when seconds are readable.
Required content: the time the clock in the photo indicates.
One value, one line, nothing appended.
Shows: **7:28:04**
